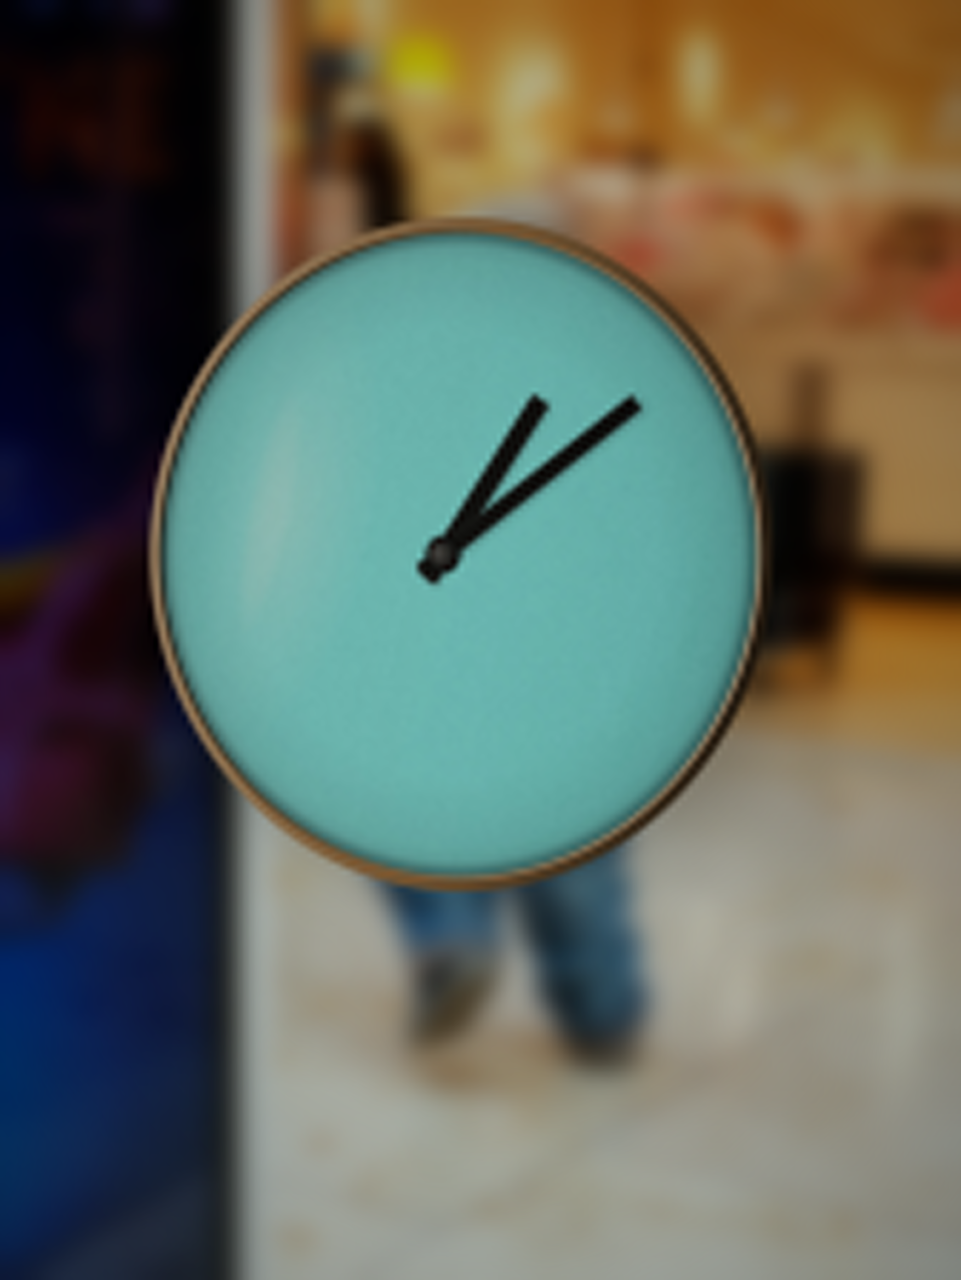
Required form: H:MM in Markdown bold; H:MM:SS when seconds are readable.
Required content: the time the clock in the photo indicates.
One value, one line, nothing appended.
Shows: **1:09**
